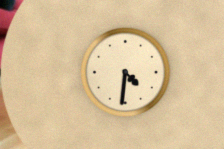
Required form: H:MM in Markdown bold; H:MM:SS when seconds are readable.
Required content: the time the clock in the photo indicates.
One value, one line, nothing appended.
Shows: **4:31**
